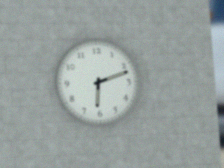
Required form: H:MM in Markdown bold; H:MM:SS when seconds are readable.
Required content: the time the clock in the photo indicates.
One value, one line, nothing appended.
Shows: **6:12**
